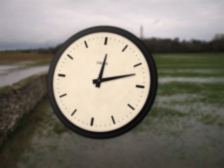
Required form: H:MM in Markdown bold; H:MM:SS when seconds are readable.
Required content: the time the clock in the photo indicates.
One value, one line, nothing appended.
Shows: **12:12**
